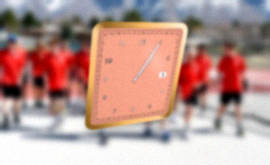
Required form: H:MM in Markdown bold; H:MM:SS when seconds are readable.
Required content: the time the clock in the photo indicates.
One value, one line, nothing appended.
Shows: **1:05**
